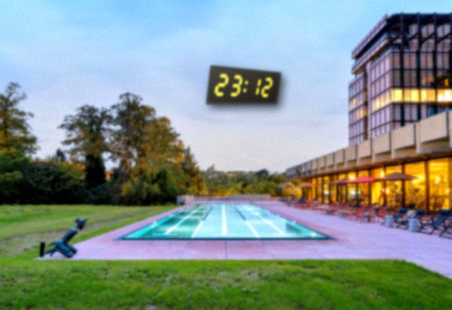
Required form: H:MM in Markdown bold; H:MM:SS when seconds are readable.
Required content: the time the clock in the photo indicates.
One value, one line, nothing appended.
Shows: **23:12**
